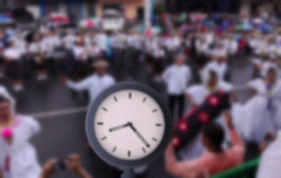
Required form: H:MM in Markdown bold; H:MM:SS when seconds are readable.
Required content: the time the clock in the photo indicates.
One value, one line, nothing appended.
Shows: **8:23**
